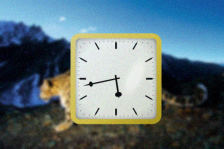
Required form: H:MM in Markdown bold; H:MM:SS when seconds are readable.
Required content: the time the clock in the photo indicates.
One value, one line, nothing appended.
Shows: **5:43**
